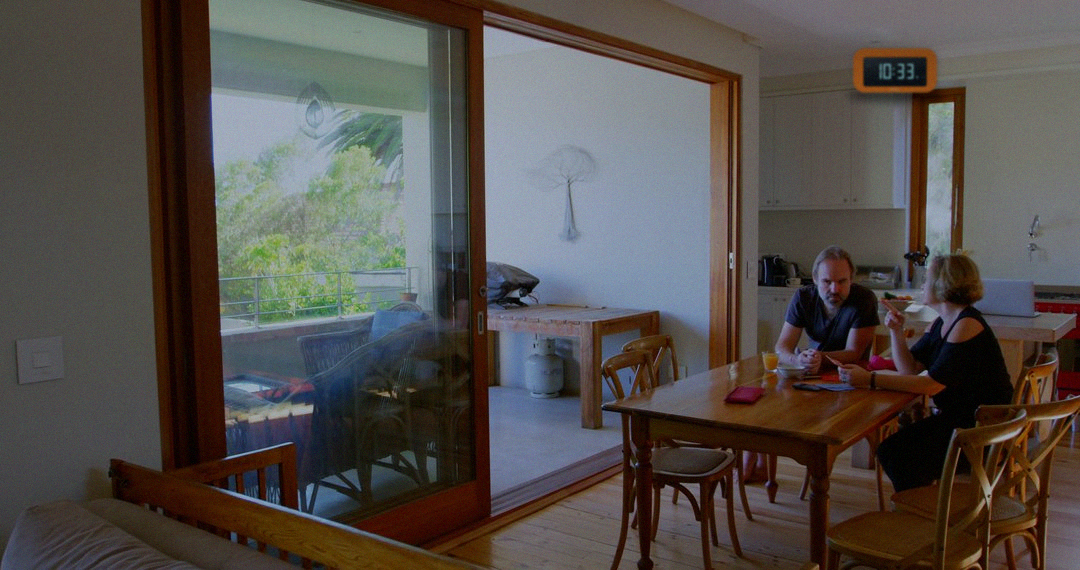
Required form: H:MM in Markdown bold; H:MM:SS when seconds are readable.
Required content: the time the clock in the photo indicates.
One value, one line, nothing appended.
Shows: **10:33**
